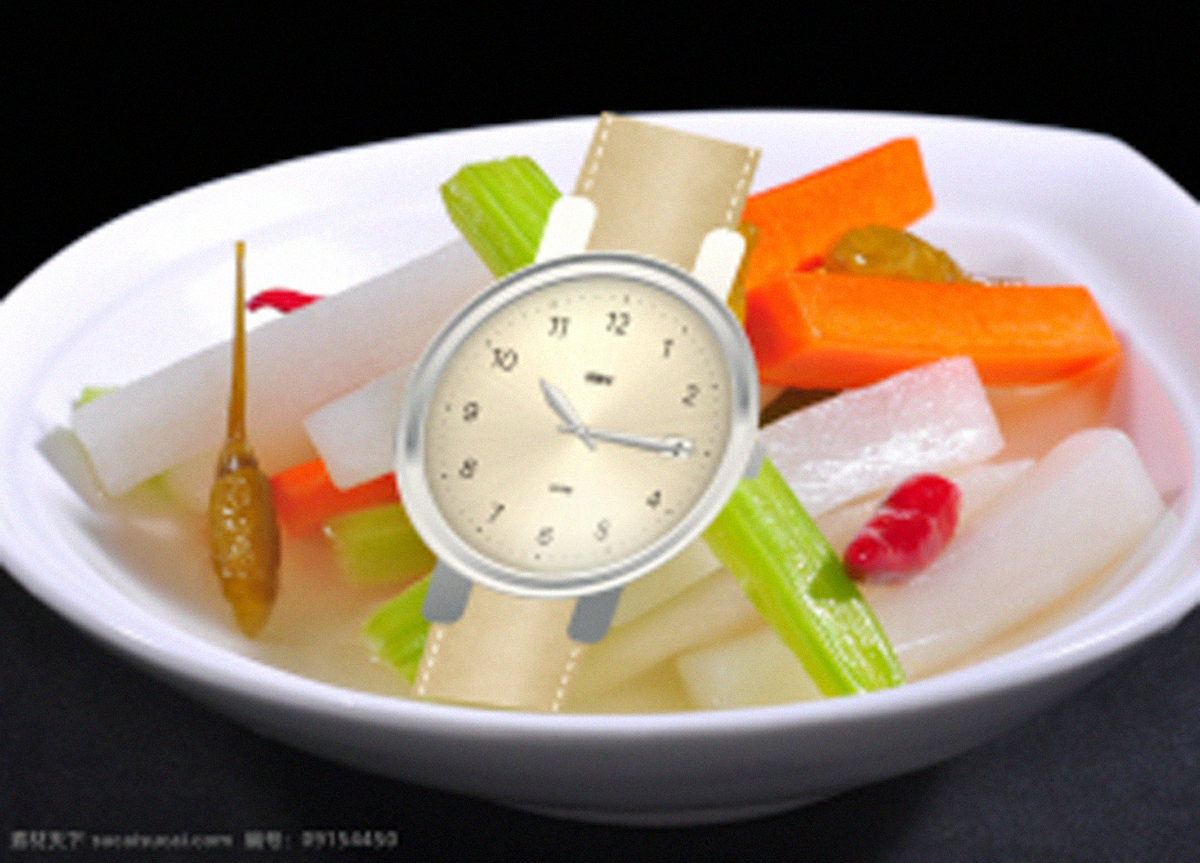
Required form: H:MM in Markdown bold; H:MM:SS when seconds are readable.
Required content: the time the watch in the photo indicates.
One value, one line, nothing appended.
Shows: **10:15**
